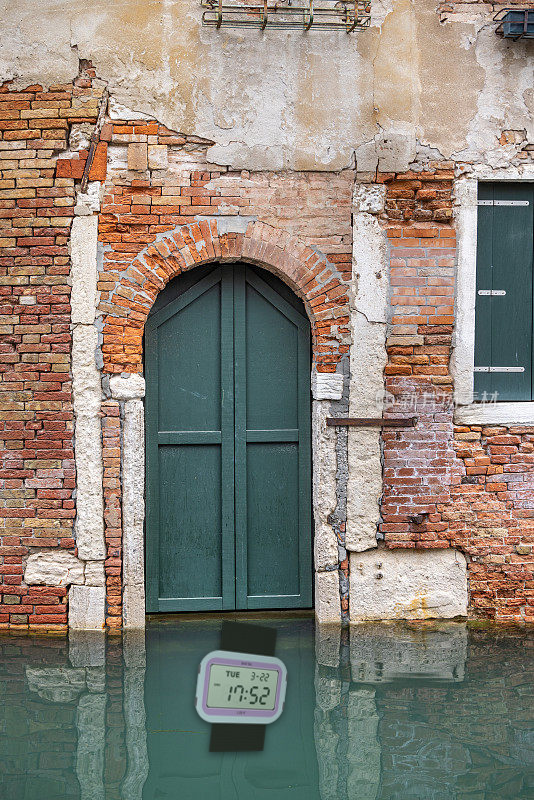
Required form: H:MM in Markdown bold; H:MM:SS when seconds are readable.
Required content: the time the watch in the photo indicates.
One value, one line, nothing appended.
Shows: **17:52**
